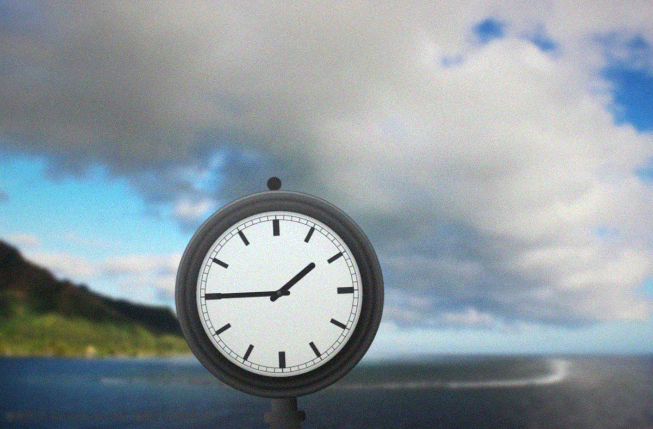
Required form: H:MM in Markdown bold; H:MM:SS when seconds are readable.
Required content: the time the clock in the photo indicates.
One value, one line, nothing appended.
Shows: **1:45**
